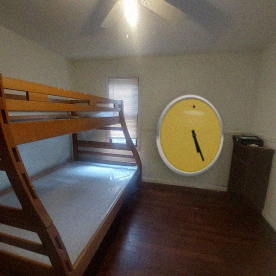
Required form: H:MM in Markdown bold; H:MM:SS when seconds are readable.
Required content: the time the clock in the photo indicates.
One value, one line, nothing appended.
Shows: **5:26**
